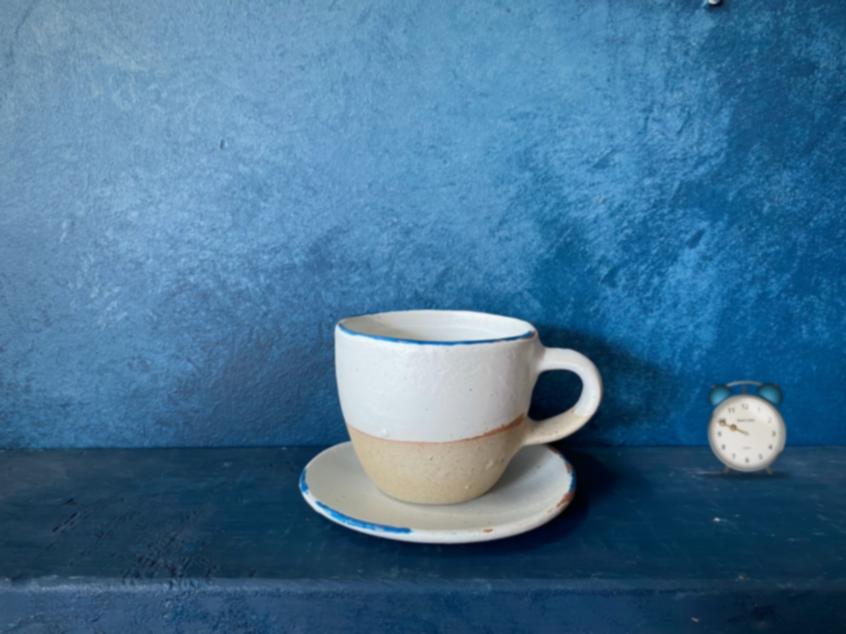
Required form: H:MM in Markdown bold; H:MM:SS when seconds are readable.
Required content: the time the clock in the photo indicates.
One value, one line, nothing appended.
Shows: **9:49**
